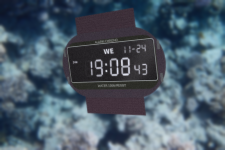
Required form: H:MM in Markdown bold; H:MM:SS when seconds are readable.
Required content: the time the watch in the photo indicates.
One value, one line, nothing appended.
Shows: **19:08:43**
